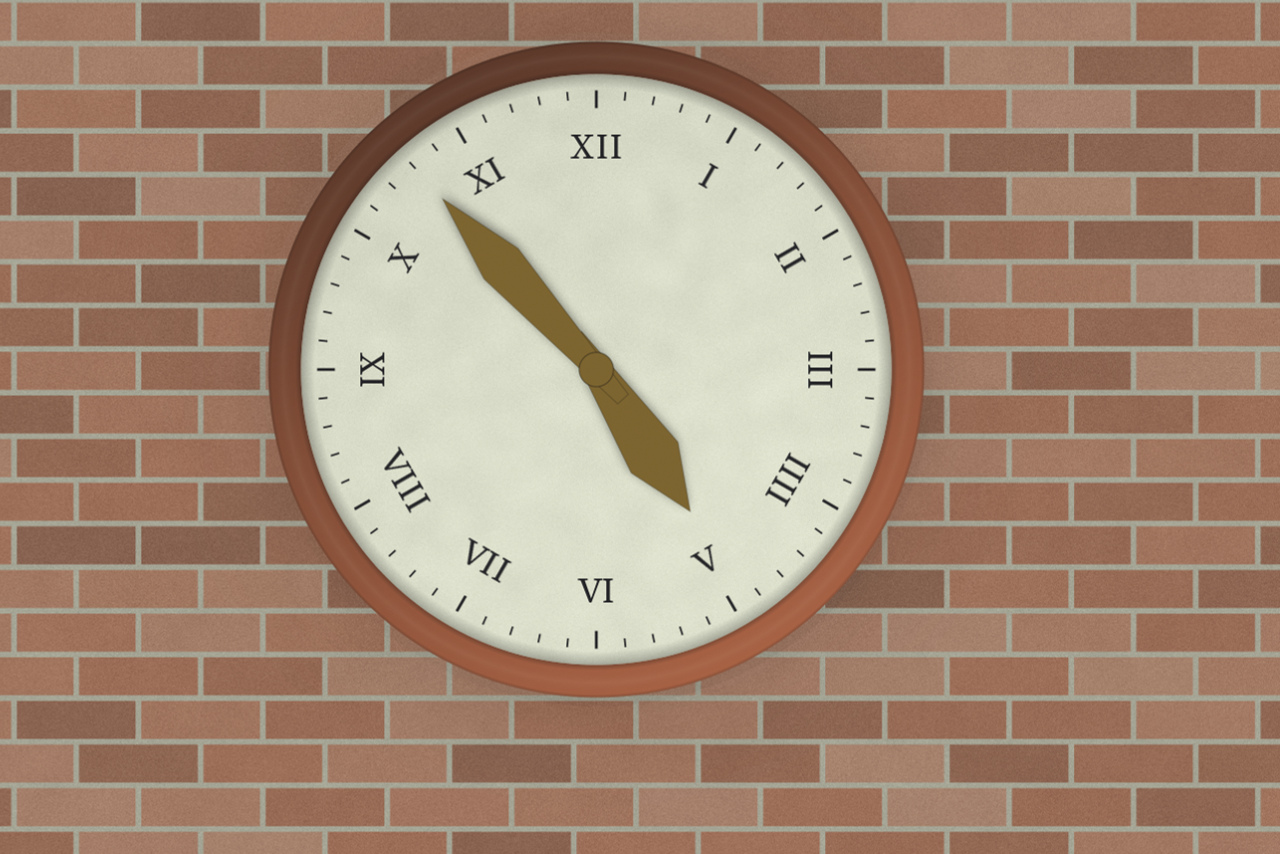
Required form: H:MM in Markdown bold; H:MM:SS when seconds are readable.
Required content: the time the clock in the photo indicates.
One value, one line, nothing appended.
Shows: **4:53**
